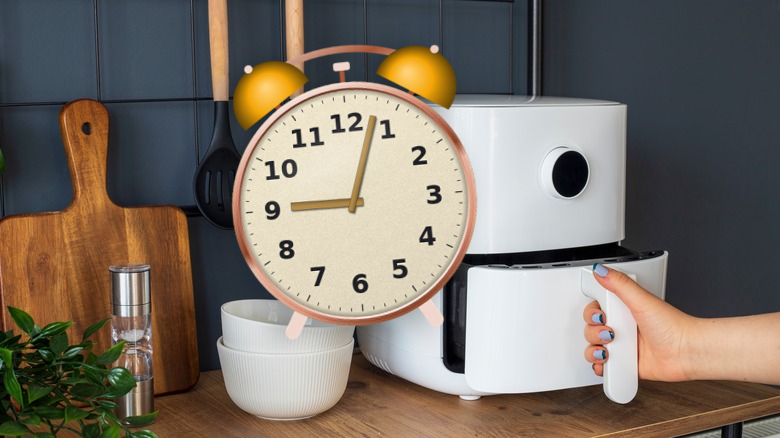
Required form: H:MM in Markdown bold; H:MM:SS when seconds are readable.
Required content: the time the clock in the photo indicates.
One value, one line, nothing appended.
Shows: **9:03**
